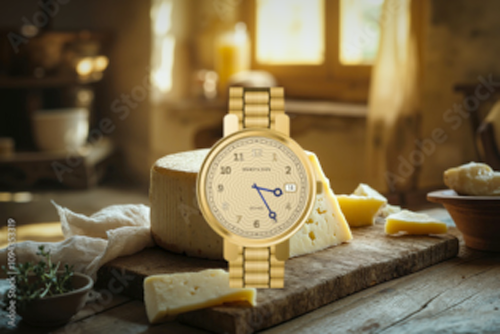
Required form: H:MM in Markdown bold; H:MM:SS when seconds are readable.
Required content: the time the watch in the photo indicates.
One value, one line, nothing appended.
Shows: **3:25**
